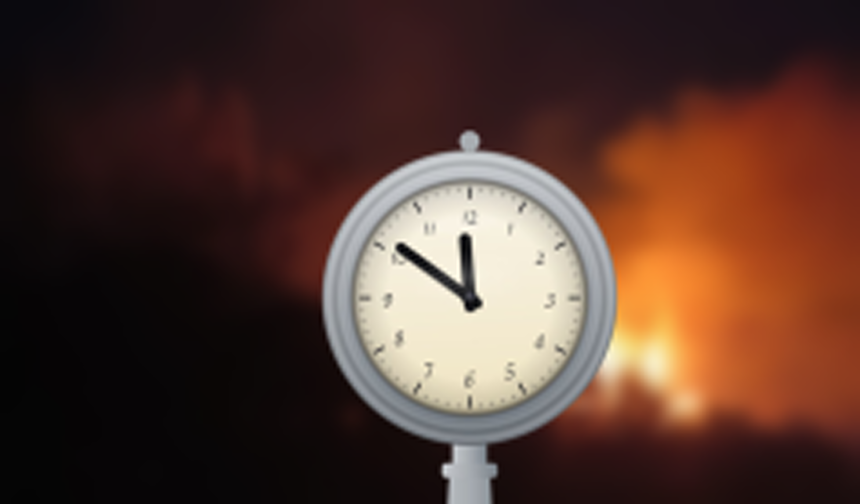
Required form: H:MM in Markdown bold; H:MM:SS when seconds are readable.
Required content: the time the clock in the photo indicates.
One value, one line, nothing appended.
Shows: **11:51**
